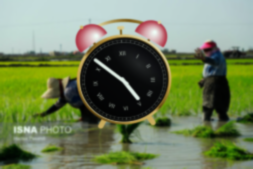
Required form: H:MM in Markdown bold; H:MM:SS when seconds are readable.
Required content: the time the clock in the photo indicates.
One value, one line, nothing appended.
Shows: **4:52**
